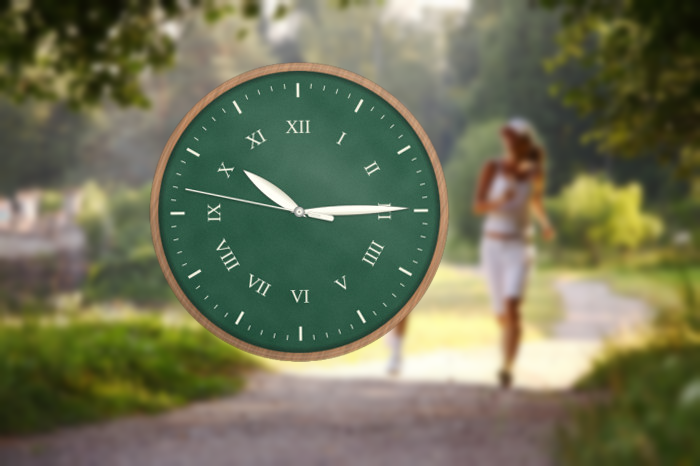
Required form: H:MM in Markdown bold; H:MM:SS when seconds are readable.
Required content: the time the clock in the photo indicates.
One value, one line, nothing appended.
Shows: **10:14:47**
